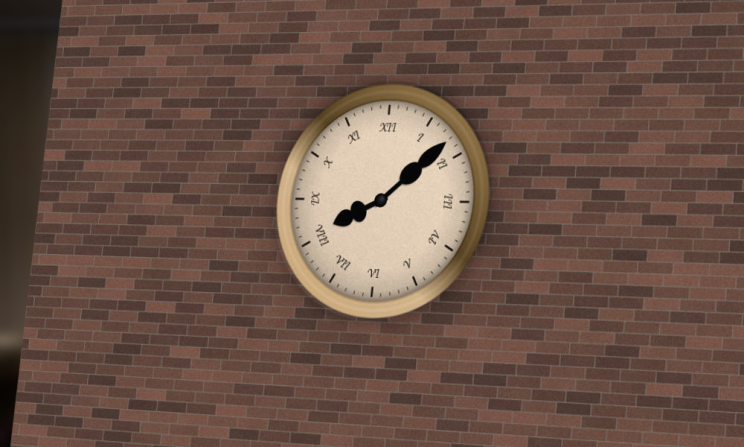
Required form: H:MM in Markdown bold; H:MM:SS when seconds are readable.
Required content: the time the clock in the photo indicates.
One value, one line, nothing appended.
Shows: **8:08**
